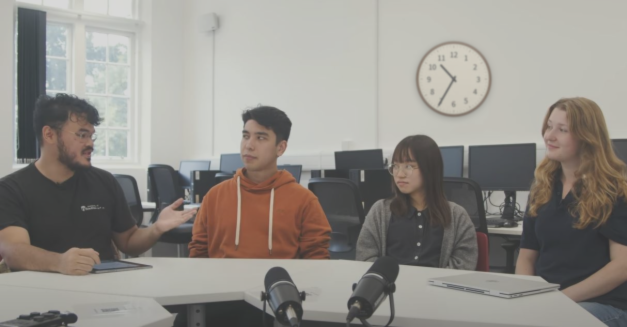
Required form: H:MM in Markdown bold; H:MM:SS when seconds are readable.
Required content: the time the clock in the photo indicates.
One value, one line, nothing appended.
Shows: **10:35**
